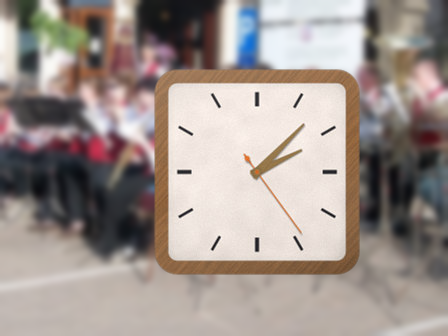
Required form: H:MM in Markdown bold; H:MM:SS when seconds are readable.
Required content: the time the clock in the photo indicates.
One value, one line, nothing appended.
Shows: **2:07:24**
